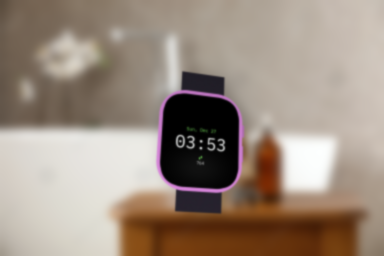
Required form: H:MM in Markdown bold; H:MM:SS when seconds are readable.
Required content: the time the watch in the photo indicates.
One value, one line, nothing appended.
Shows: **3:53**
